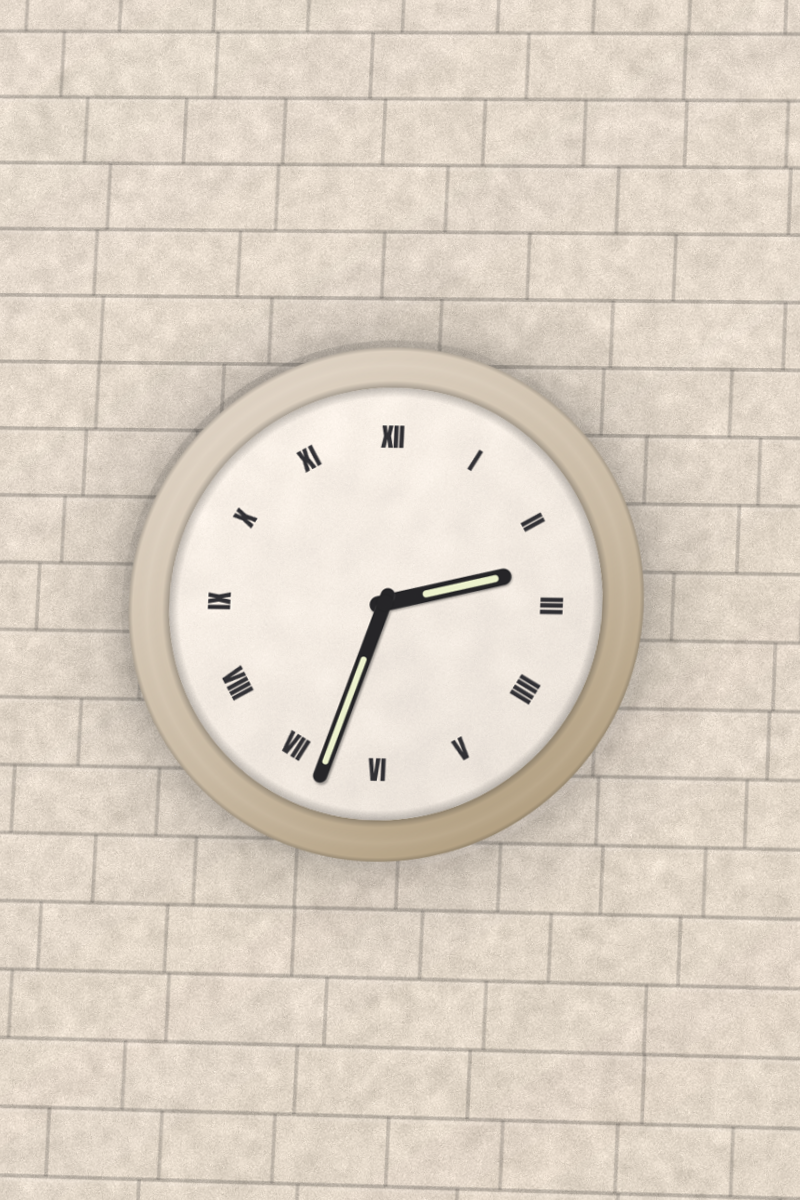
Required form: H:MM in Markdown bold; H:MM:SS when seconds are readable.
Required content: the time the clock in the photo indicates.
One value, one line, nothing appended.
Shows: **2:33**
